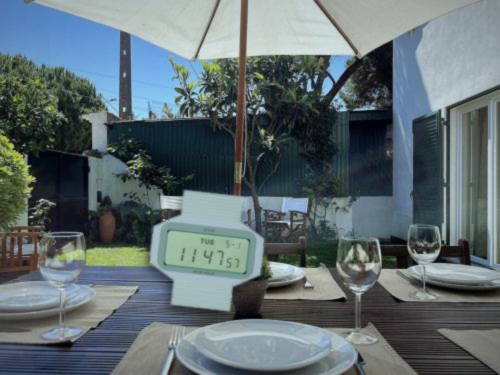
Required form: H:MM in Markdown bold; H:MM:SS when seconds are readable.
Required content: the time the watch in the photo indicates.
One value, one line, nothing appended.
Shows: **11:47**
